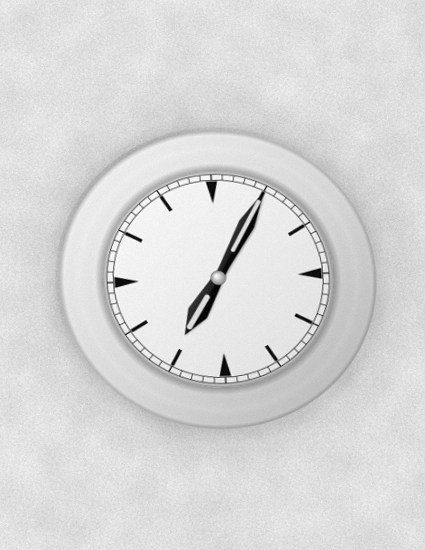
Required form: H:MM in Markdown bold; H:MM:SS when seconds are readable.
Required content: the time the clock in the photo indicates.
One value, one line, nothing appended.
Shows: **7:05**
